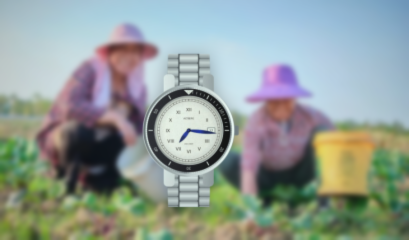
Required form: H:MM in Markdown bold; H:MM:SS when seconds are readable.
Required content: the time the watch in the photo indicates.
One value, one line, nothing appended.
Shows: **7:16**
